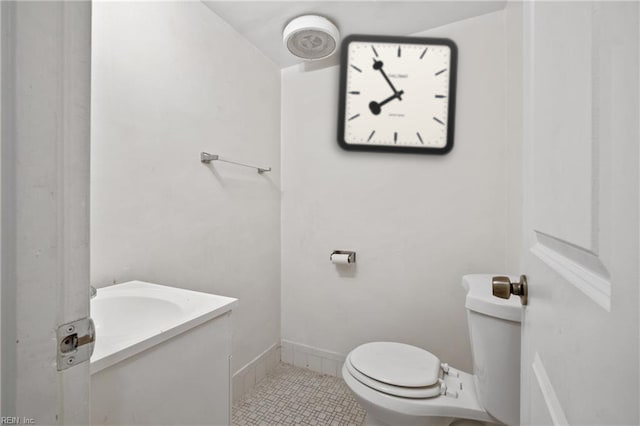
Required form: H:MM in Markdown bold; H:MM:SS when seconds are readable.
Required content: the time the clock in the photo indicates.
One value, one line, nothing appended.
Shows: **7:54**
